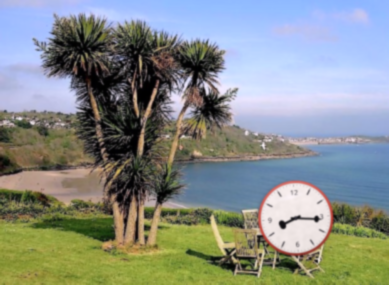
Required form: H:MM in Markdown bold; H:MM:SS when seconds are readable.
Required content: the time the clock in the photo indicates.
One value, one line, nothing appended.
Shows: **8:16**
